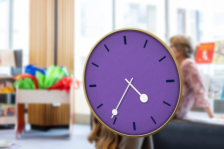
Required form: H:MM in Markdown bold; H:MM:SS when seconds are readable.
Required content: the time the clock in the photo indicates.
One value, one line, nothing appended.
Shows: **4:36**
